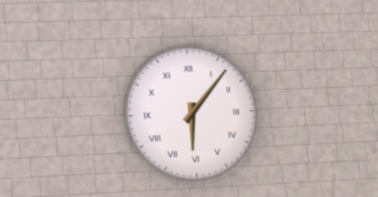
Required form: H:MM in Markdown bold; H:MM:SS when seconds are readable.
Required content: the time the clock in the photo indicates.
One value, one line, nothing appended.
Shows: **6:07**
